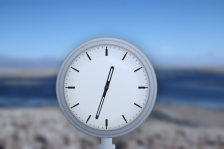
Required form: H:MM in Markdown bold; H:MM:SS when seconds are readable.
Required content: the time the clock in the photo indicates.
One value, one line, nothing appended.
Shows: **12:33**
